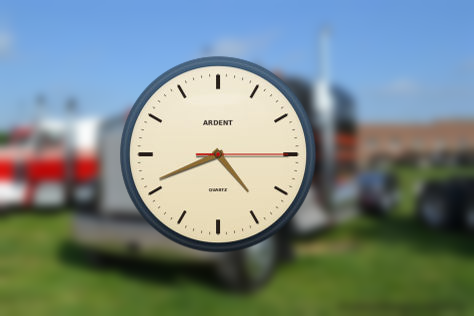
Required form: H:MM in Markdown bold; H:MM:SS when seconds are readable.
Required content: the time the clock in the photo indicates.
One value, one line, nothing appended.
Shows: **4:41:15**
